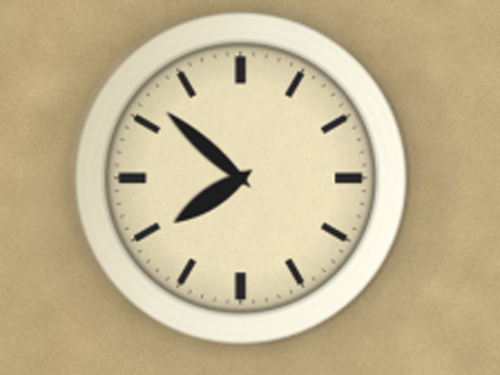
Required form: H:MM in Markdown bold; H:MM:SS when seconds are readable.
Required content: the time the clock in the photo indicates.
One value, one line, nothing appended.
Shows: **7:52**
